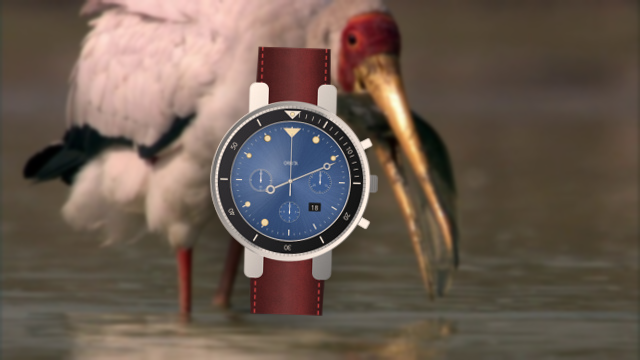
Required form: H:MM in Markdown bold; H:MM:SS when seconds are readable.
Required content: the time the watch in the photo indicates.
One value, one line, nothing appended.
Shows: **8:11**
